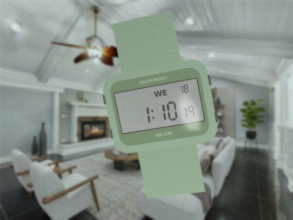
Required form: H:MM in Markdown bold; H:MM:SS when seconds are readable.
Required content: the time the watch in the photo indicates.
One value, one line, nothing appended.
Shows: **1:10:19**
